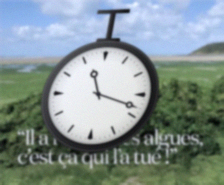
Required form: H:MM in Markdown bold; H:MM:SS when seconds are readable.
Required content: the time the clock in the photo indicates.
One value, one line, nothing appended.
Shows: **11:18**
